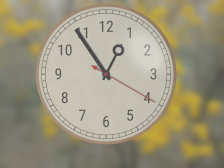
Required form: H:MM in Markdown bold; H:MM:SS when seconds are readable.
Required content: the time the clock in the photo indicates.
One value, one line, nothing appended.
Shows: **12:54:20**
